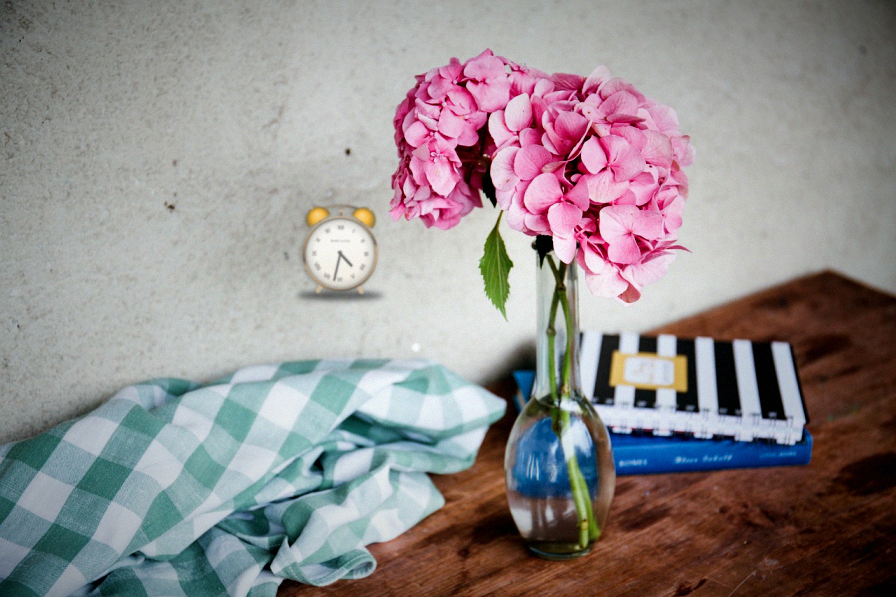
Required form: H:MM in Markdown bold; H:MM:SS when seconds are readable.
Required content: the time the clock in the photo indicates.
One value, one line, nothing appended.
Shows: **4:32**
